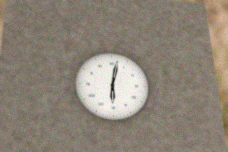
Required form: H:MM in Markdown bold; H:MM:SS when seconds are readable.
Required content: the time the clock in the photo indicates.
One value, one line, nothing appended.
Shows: **6:02**
